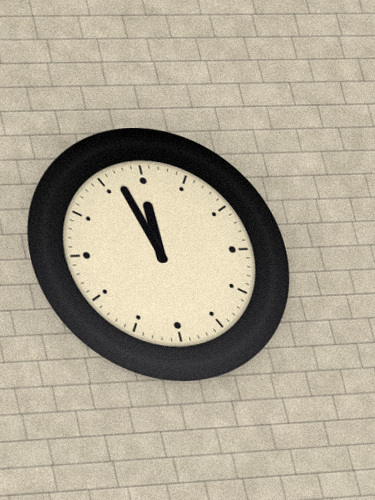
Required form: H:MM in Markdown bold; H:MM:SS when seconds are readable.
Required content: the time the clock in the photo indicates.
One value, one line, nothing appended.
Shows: **11:57**
